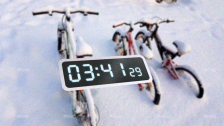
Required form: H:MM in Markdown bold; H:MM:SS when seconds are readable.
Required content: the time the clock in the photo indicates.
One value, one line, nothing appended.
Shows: **3:41:29**
